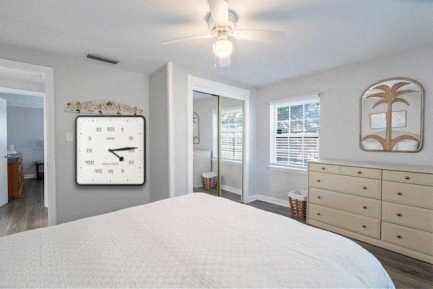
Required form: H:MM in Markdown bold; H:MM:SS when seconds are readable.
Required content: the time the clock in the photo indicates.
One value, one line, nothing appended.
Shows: **4:14**
